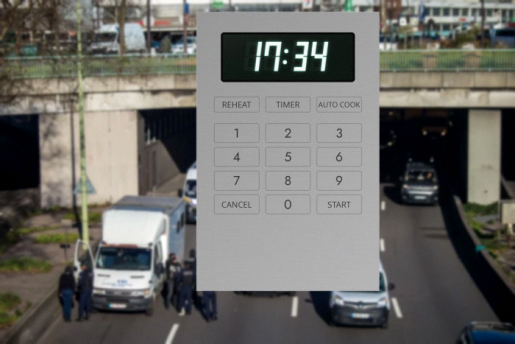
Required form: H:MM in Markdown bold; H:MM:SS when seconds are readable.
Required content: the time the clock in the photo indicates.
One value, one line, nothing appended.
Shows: **17:34**
